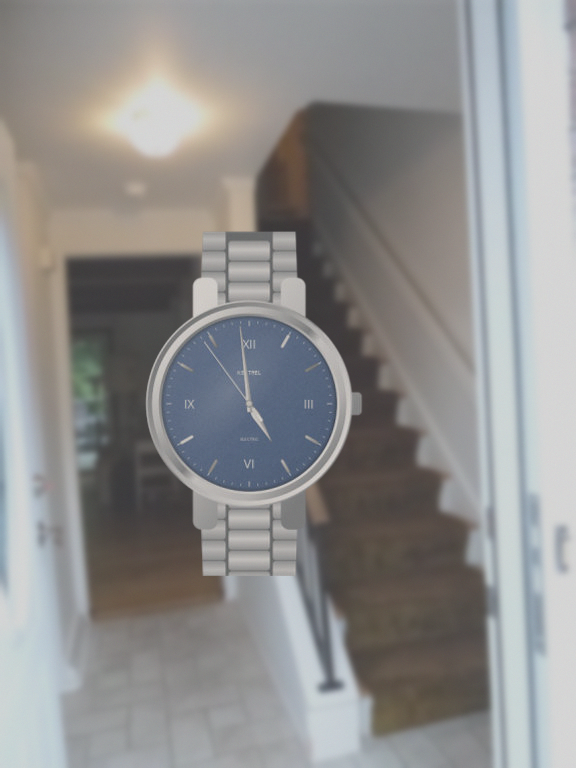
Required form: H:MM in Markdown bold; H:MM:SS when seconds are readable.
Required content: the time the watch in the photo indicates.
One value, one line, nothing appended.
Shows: **4:58:54**
